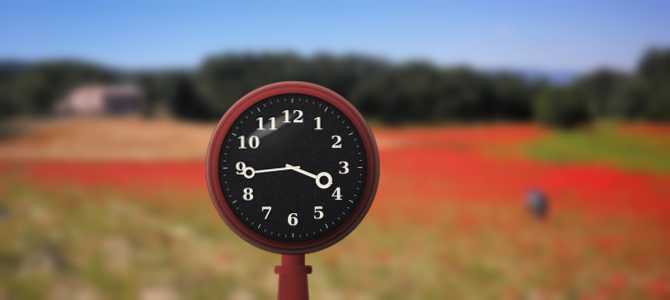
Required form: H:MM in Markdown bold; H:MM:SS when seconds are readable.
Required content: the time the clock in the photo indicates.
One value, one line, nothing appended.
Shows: **3:44**
